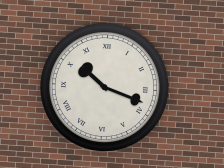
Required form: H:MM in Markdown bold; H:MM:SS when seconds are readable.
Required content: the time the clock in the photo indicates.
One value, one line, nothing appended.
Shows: **10:18**
